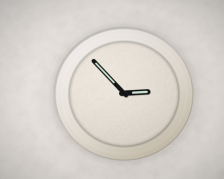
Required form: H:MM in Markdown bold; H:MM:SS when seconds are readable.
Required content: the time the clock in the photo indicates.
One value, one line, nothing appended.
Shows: **2:53**
